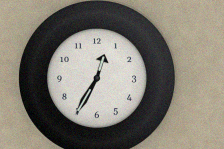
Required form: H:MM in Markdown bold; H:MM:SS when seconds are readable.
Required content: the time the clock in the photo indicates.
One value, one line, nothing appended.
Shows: **12:35**
